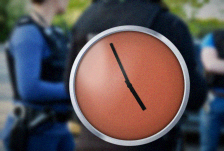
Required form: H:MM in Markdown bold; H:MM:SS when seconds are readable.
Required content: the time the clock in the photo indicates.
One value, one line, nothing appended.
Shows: **4:56**
